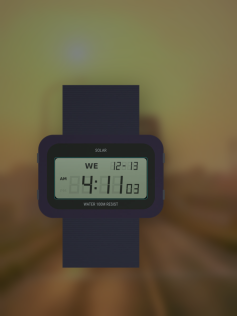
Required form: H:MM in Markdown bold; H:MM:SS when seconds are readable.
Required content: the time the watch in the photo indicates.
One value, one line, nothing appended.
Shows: **4:11:03**
